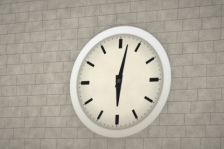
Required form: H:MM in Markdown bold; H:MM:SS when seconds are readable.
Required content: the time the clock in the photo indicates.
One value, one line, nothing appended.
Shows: **6:02**
